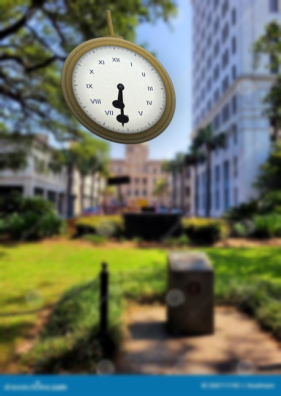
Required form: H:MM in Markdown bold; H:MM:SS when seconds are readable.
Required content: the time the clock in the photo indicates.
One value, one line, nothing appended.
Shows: **6:31**
